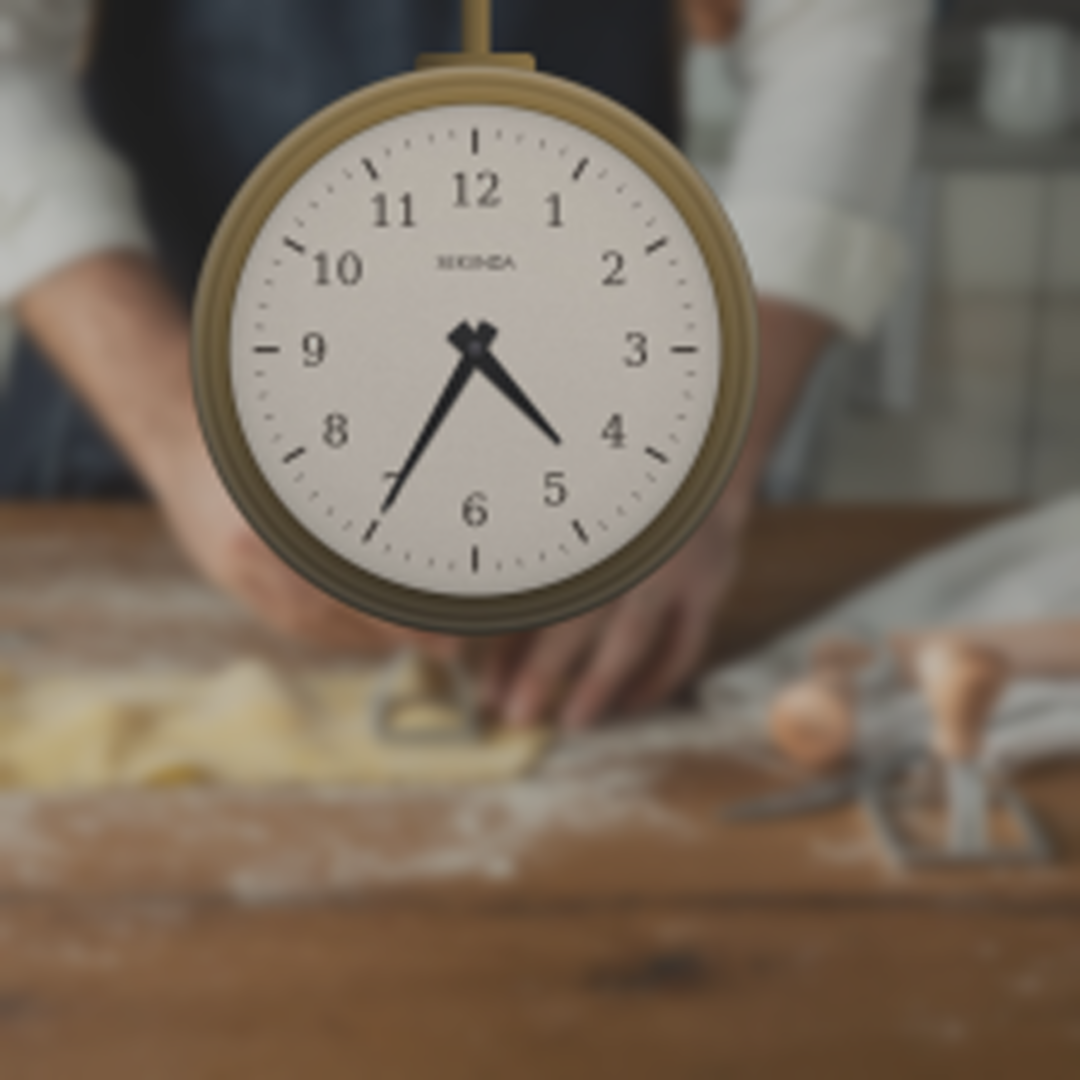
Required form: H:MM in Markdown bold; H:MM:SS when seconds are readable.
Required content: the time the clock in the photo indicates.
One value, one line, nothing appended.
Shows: **4:35**
